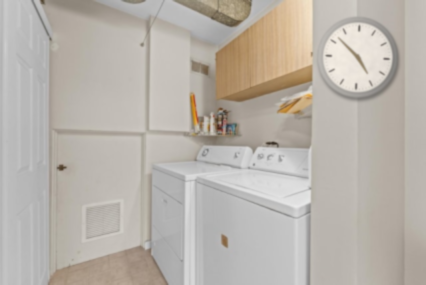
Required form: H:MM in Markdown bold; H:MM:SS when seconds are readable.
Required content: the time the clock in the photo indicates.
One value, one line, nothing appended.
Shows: **4:52**
